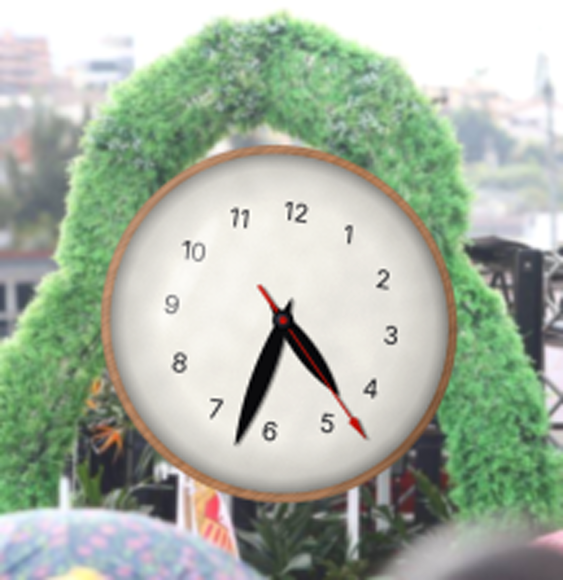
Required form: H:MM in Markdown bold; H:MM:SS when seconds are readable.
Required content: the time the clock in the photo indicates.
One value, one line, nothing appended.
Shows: **4:32:23**
